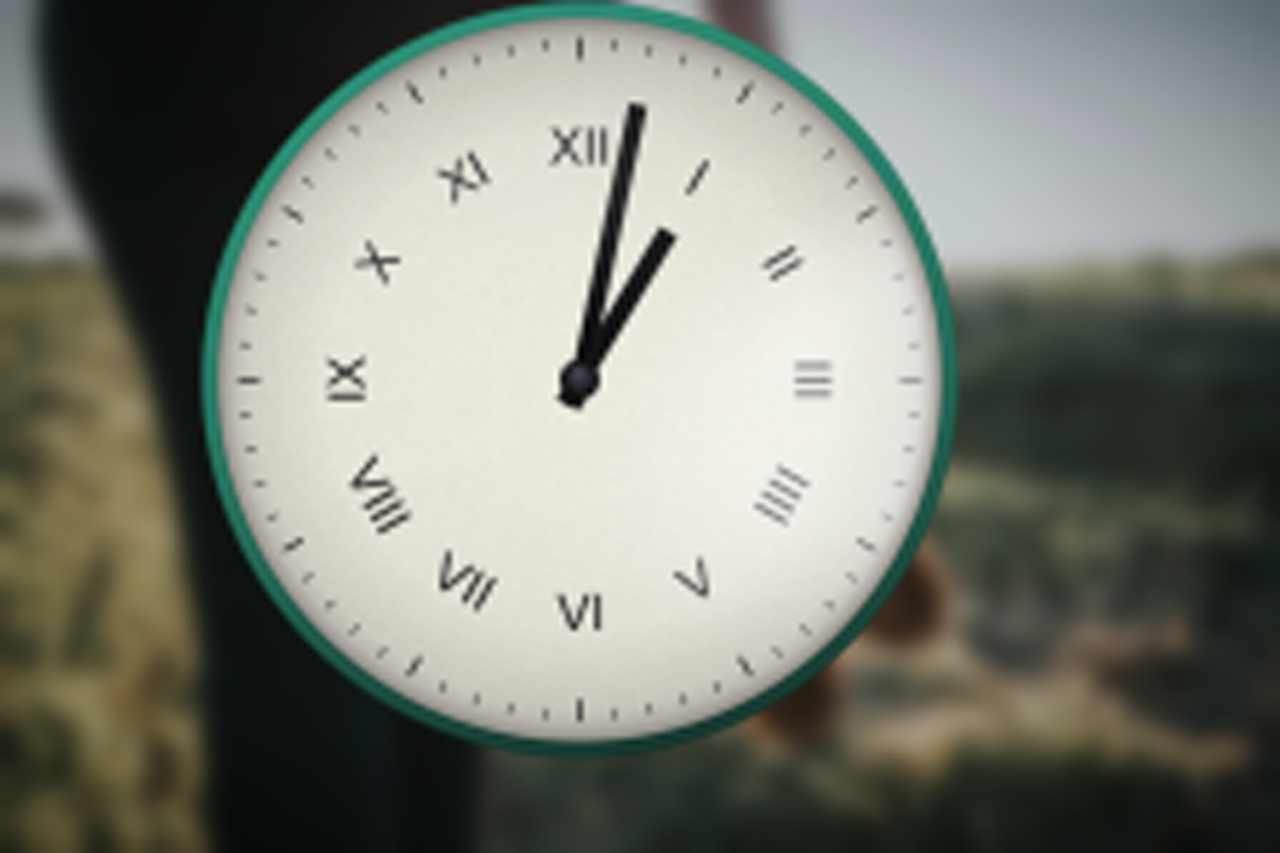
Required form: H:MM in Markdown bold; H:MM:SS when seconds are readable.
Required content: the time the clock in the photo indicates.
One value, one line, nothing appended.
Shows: **1:02**
